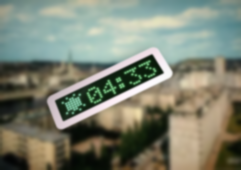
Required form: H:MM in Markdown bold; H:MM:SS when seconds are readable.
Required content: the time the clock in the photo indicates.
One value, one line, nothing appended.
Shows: **4:33**
